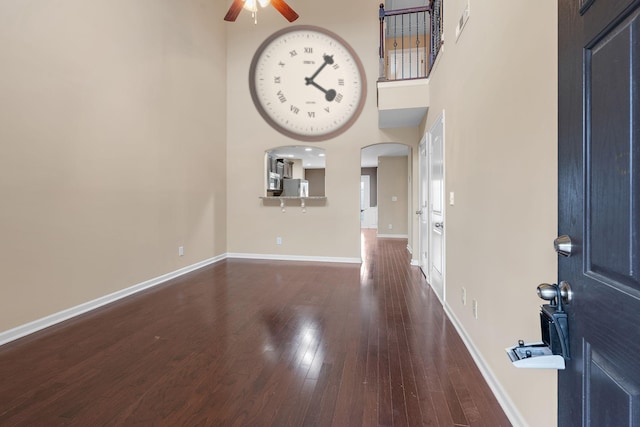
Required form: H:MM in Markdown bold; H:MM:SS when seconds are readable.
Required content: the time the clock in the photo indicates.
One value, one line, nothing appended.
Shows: **4:07**
